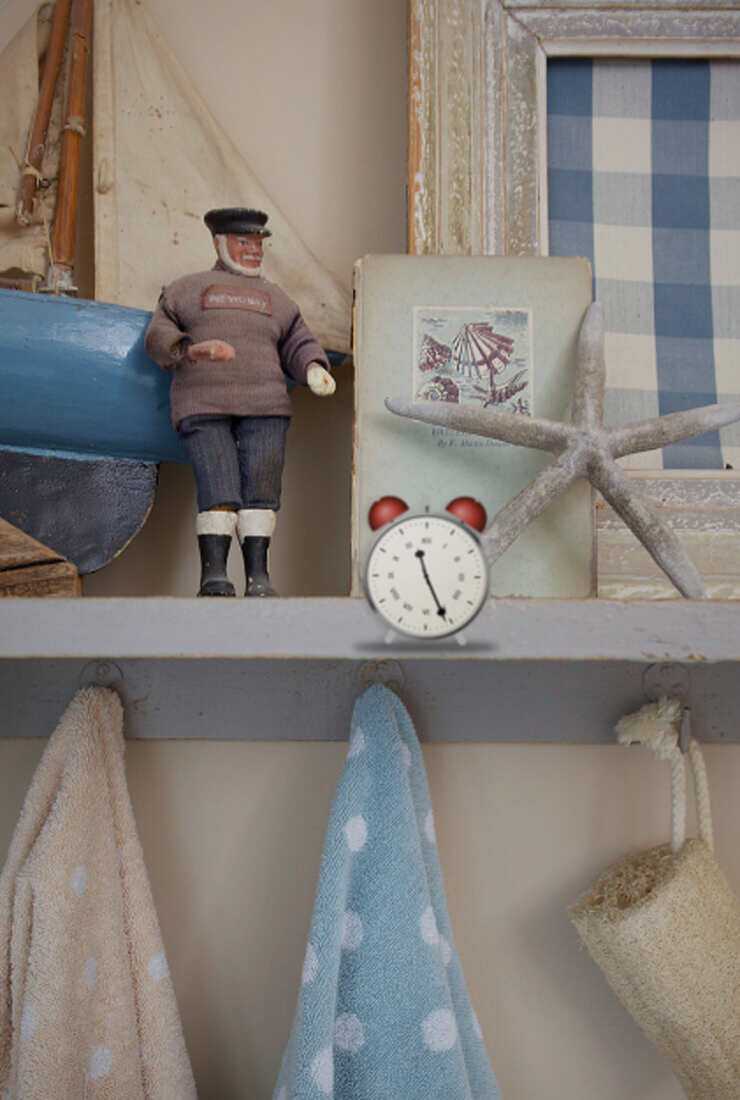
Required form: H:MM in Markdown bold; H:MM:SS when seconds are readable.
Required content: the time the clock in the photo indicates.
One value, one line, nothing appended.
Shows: **11:26**
